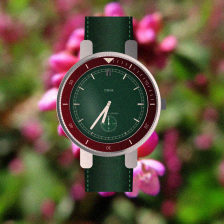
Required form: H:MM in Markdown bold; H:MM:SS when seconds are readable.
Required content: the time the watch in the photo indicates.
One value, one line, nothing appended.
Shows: **6:36**
